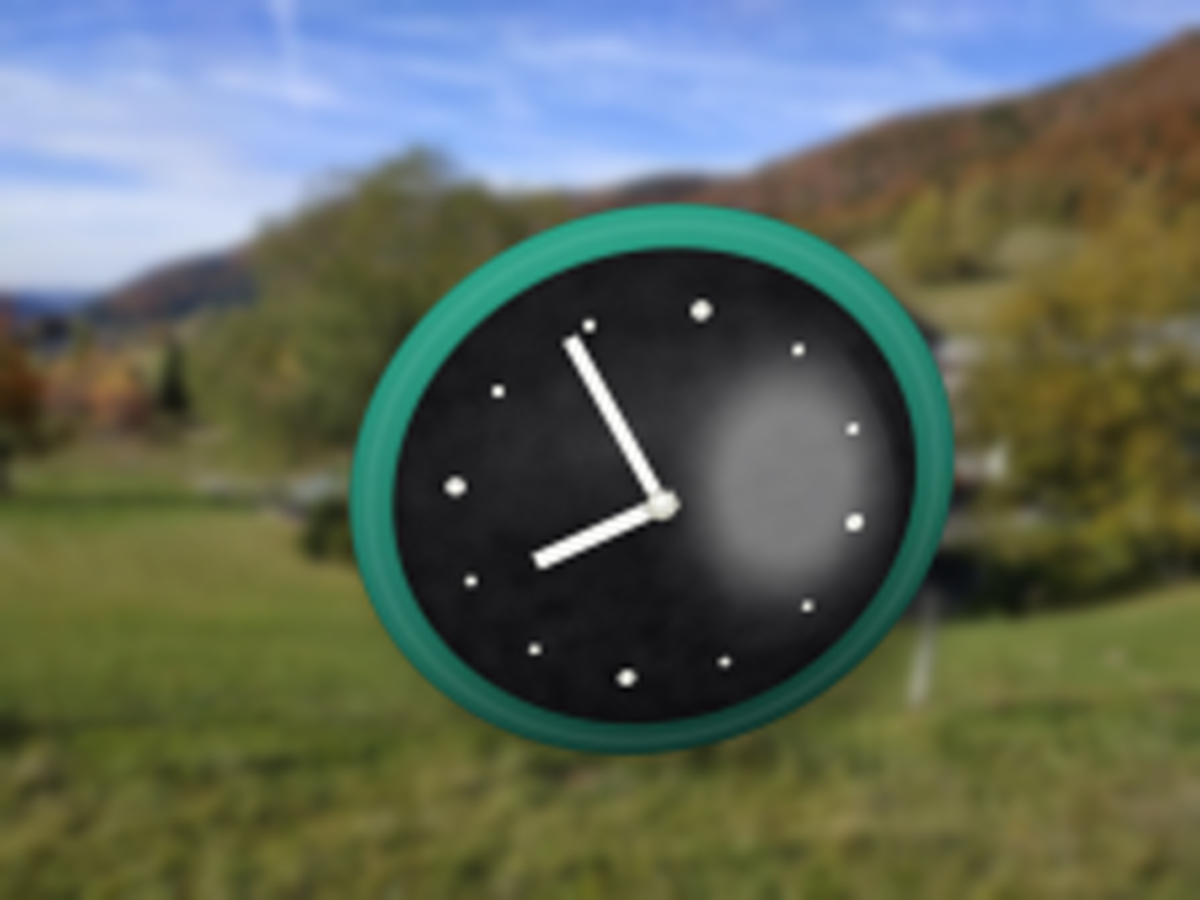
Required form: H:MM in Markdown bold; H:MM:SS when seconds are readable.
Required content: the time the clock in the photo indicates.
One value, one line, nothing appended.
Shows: **7:54**
